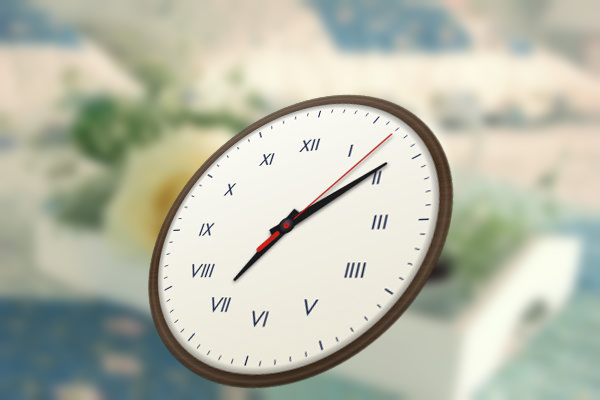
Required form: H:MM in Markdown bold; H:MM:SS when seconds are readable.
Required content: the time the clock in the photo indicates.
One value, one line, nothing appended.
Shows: **7:09:07**
